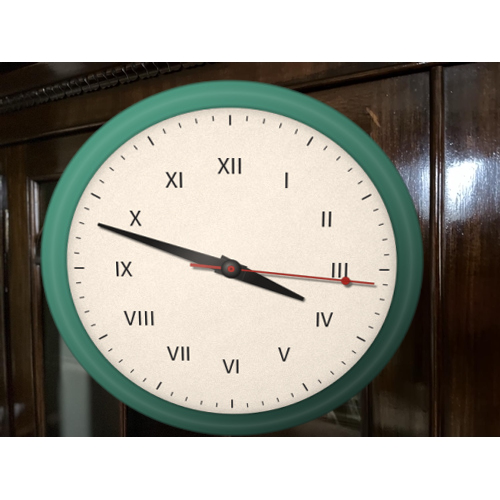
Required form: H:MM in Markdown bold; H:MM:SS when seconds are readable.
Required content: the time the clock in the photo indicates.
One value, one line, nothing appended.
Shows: **3:48:16**
